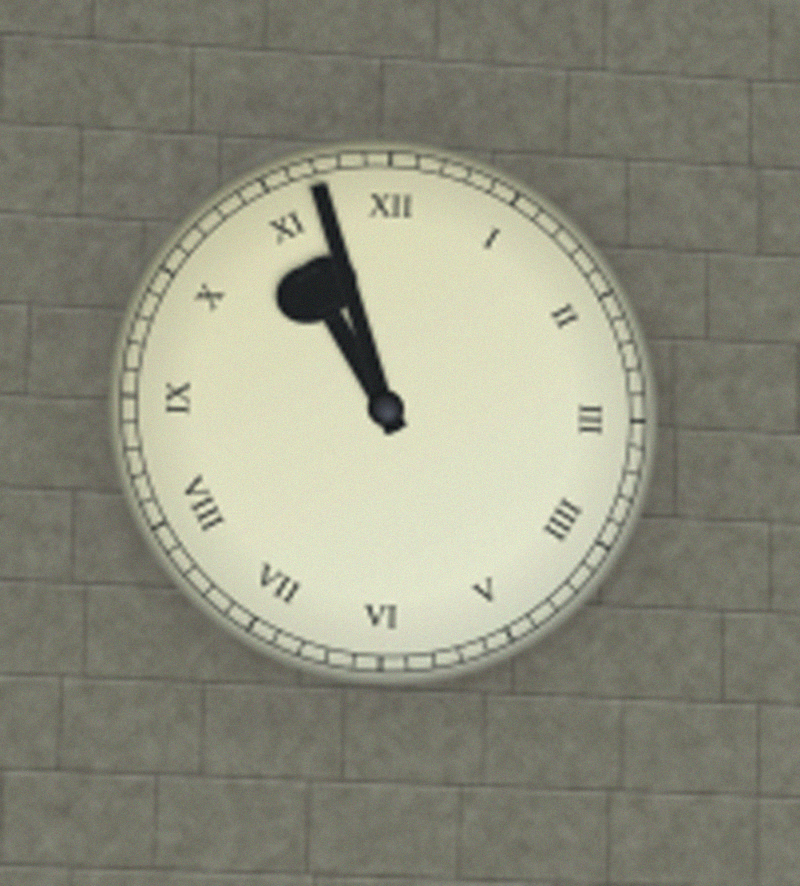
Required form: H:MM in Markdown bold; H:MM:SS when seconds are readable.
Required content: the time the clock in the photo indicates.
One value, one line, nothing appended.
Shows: **10:57**
